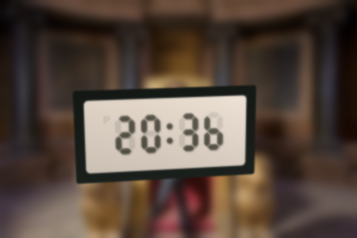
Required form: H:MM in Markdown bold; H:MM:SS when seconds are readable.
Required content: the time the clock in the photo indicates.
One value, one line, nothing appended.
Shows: **20:36**
